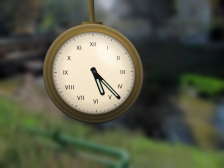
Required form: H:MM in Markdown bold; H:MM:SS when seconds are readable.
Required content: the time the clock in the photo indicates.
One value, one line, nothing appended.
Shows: **5:23**
